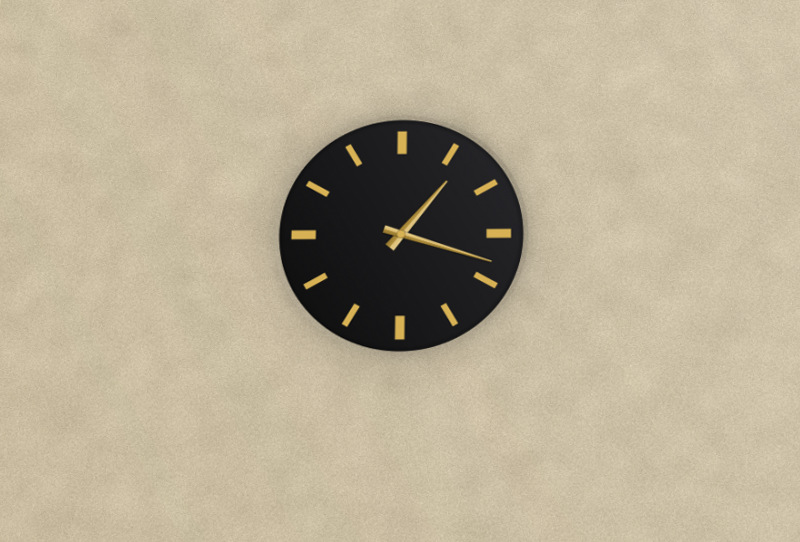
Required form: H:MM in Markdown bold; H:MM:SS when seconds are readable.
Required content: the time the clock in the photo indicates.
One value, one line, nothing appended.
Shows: **1:18**
